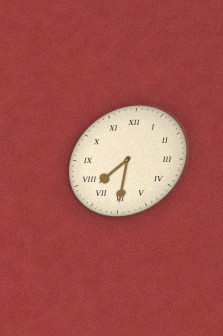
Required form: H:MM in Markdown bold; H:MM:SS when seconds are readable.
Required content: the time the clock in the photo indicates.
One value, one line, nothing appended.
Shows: **7:30**
